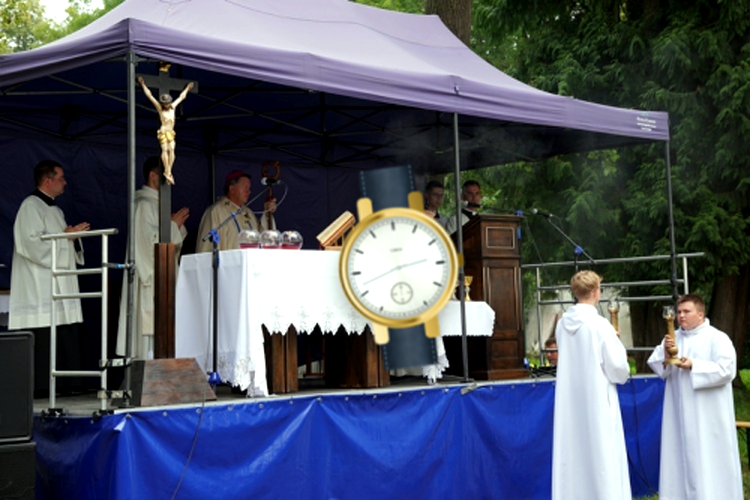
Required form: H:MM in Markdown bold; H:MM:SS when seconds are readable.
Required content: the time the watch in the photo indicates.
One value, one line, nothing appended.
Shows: **2:42**
